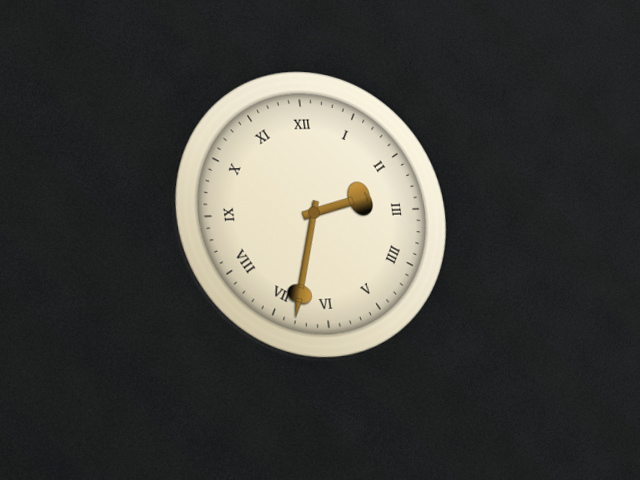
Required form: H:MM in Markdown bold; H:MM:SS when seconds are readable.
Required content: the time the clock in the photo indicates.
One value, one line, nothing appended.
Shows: **2:33**
